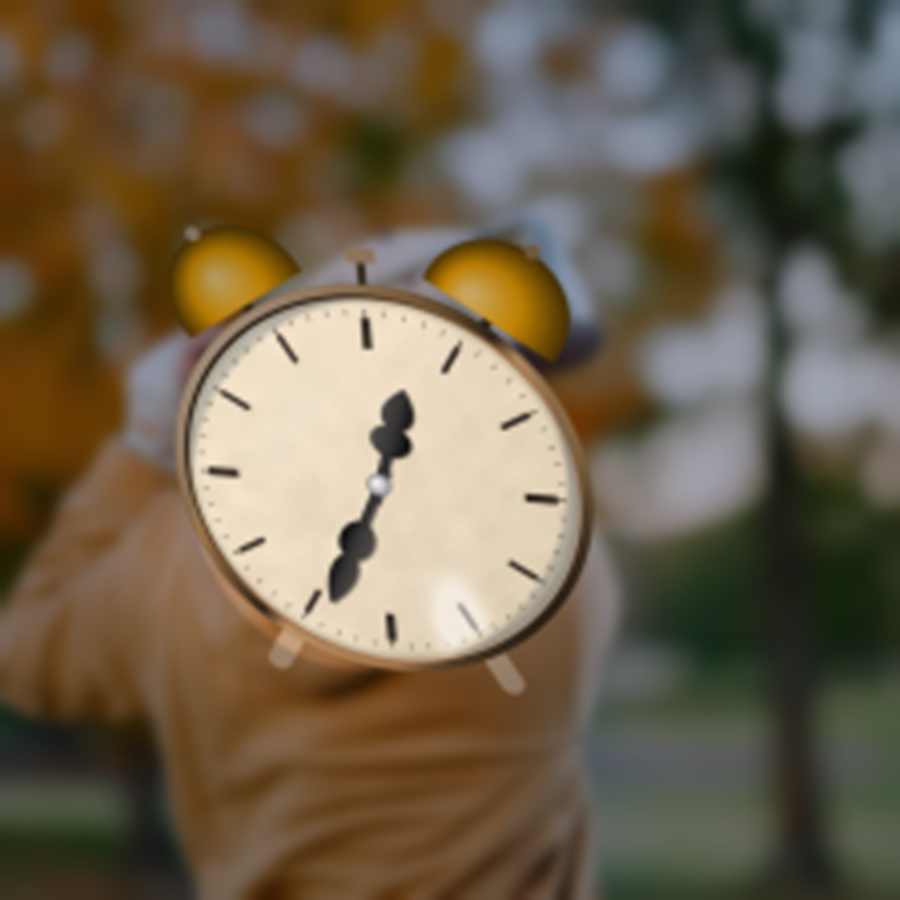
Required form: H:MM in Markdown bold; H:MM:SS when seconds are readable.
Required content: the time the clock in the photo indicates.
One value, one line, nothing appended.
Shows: **12:34**
